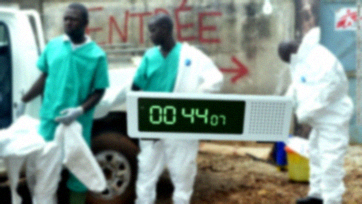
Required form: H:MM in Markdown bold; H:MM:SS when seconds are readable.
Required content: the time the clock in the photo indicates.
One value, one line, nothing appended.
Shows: **0:44**
